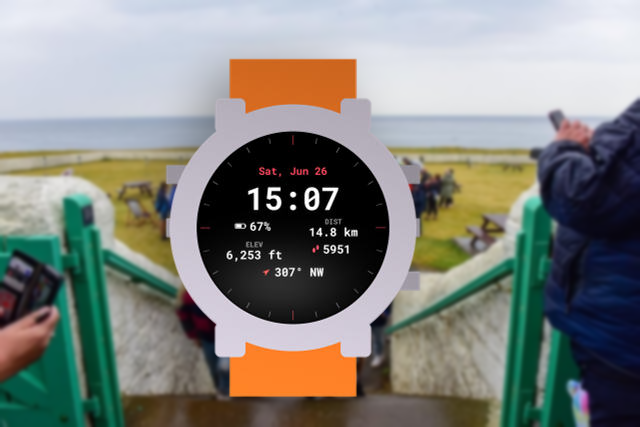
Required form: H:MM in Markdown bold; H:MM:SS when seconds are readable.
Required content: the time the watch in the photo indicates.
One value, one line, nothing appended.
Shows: **15:07**
